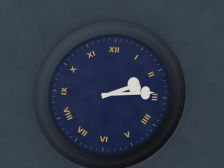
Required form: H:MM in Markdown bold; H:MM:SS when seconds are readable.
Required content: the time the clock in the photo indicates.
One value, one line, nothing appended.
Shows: **2:14**
